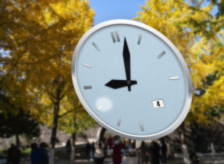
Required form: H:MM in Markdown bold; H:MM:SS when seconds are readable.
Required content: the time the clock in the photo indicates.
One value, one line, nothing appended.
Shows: **9:02**
